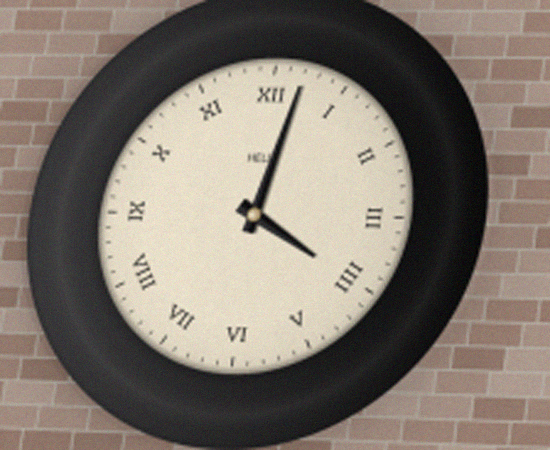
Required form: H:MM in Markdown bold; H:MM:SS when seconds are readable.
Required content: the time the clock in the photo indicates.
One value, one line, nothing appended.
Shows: **4:02**
